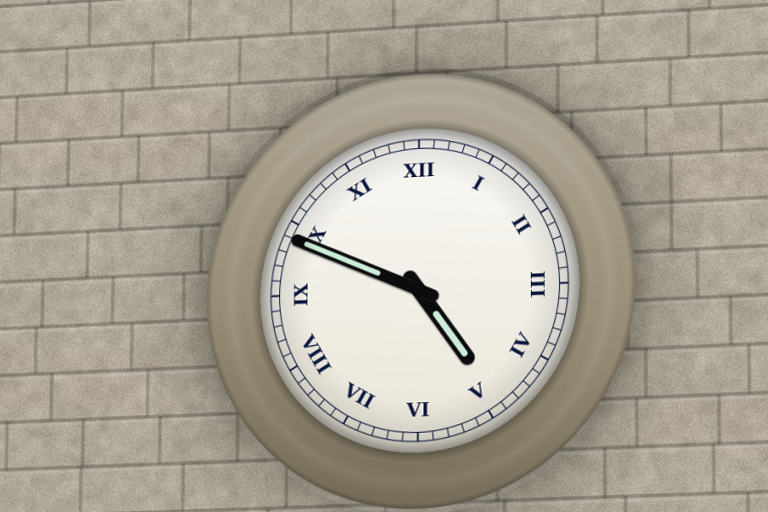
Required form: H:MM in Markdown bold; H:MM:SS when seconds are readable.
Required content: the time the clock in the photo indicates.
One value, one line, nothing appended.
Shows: **4:49**
